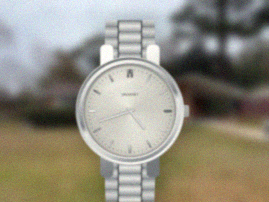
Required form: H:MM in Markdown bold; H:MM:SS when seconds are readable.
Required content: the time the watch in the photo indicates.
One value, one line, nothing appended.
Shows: **4:42**
